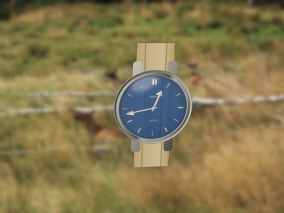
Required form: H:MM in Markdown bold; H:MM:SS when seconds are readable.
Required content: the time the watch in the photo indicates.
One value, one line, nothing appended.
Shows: **12:43**
